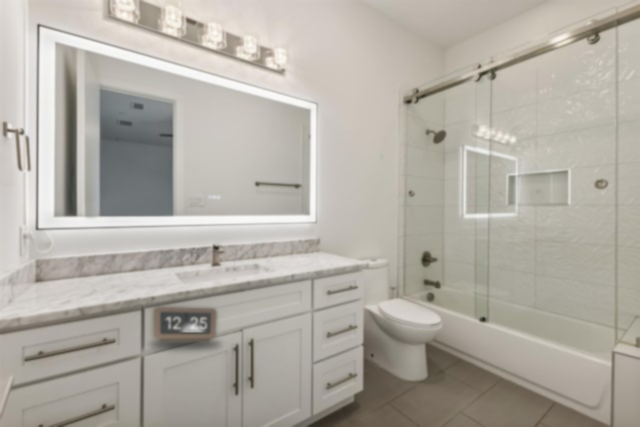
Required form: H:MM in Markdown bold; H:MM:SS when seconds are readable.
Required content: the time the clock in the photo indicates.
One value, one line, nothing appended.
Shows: **12:25**
